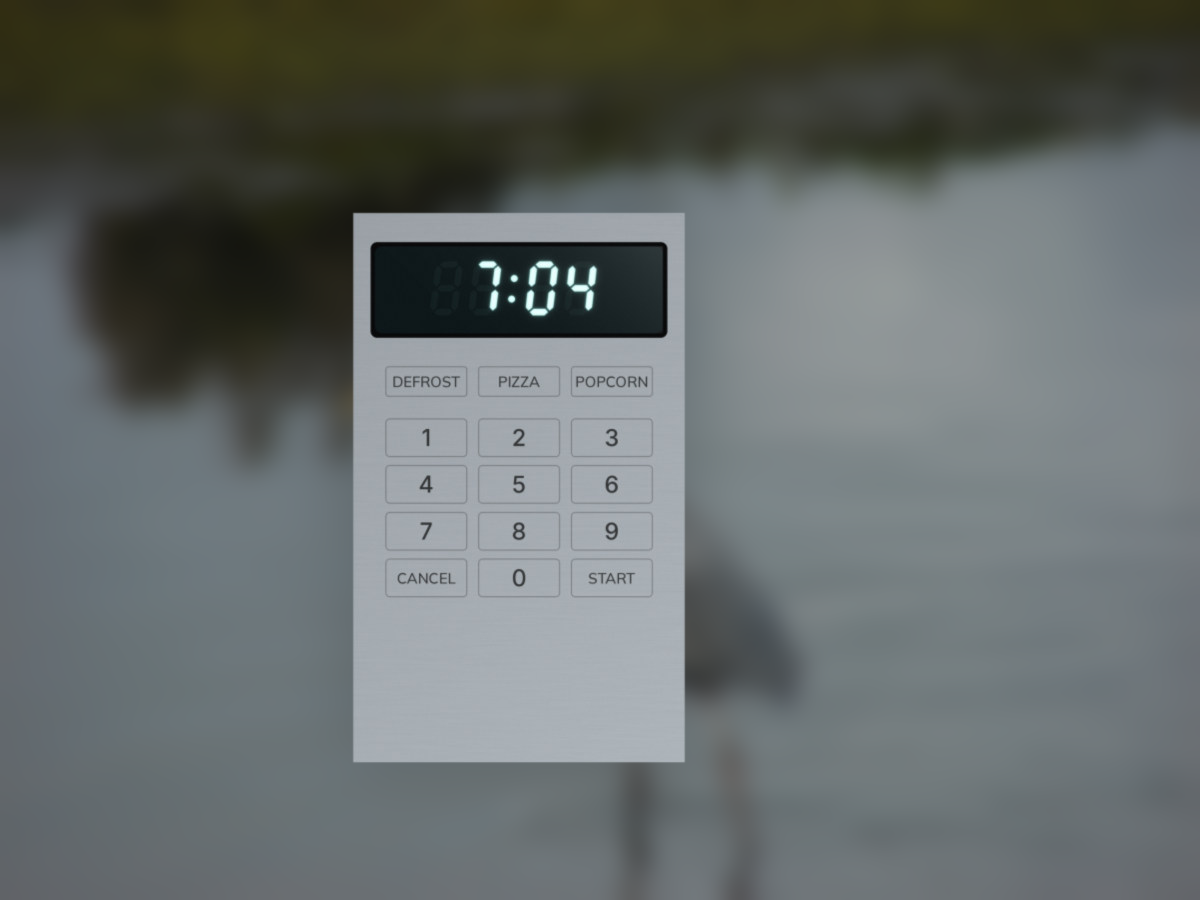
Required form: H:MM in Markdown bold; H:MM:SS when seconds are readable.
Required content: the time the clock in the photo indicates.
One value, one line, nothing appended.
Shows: **7:04**
